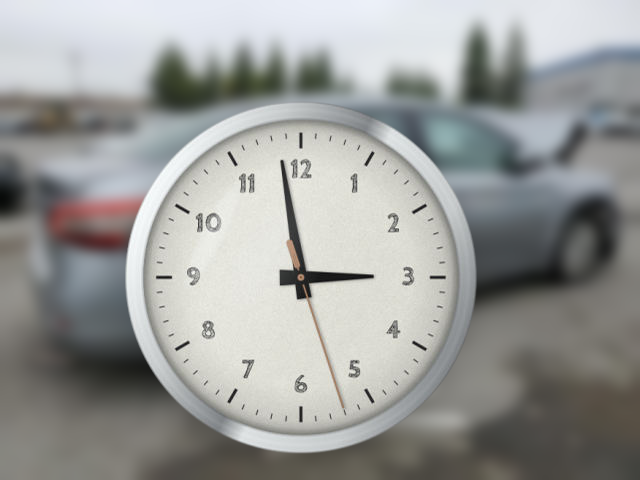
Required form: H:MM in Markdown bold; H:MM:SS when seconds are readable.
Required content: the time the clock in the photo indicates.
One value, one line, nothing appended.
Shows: **2:58:27**
